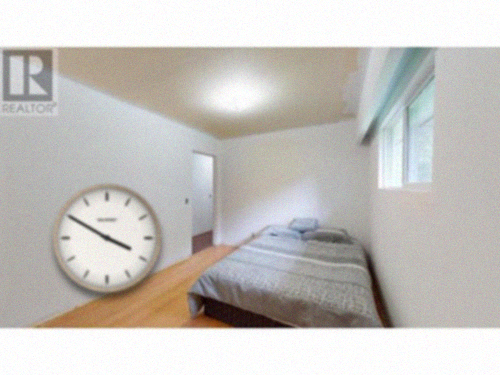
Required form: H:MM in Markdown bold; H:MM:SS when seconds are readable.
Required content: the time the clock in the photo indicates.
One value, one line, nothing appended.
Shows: **3:50**
